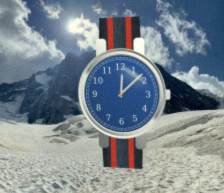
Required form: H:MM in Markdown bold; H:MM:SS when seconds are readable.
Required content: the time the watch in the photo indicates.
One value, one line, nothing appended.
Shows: **12:08**
